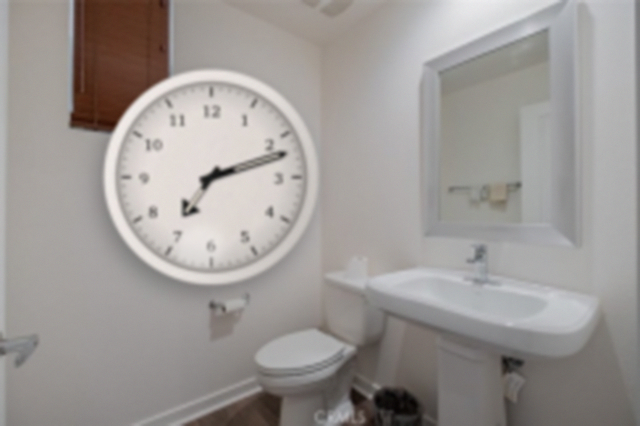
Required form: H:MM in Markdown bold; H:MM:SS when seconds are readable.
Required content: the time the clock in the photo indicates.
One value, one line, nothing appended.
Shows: **7:12**
